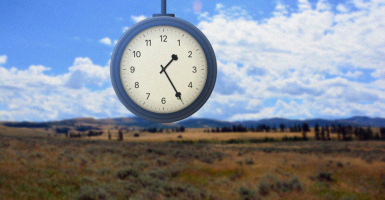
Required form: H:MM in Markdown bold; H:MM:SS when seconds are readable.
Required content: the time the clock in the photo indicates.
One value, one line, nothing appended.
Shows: **1:25**
